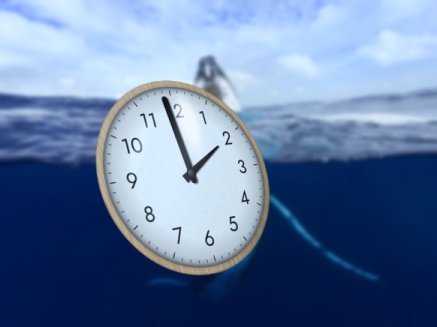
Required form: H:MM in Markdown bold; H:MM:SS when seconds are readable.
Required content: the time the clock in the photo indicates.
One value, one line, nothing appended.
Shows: **1:59**
